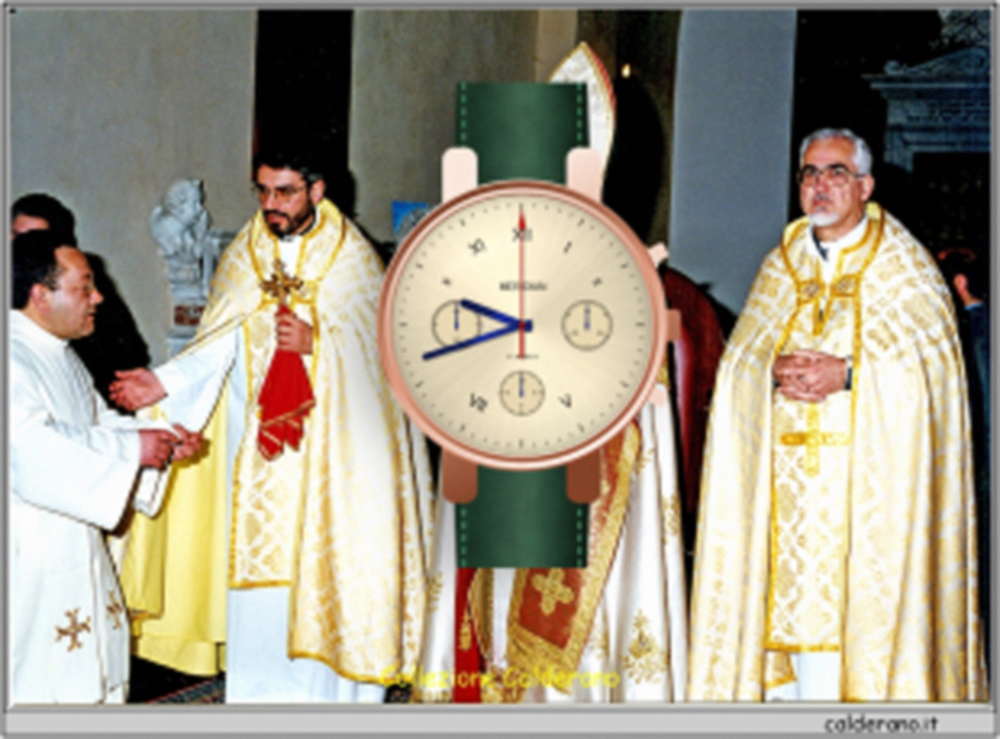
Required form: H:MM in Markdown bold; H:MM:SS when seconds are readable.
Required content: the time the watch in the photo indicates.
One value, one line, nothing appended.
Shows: **9:42**
